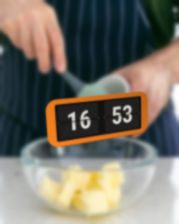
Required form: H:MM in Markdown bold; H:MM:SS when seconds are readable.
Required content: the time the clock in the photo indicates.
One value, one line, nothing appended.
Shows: **16:53**
